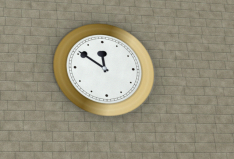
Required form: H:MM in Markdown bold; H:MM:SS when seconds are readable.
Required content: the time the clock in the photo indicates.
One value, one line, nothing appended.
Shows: **11:51**
